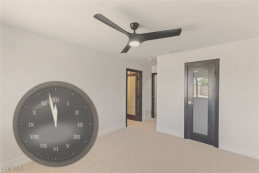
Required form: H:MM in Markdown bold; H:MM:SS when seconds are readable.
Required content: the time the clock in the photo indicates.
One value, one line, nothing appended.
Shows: **11:58**
